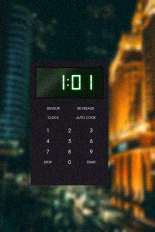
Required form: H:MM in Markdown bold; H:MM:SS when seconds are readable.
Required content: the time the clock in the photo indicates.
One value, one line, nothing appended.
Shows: **1:01**
